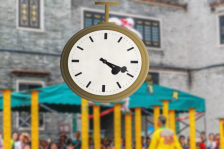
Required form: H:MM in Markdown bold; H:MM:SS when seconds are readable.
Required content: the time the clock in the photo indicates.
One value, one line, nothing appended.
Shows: **4:19**
